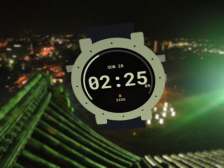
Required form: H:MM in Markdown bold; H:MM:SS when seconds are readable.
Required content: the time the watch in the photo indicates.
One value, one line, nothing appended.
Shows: **2:25**
